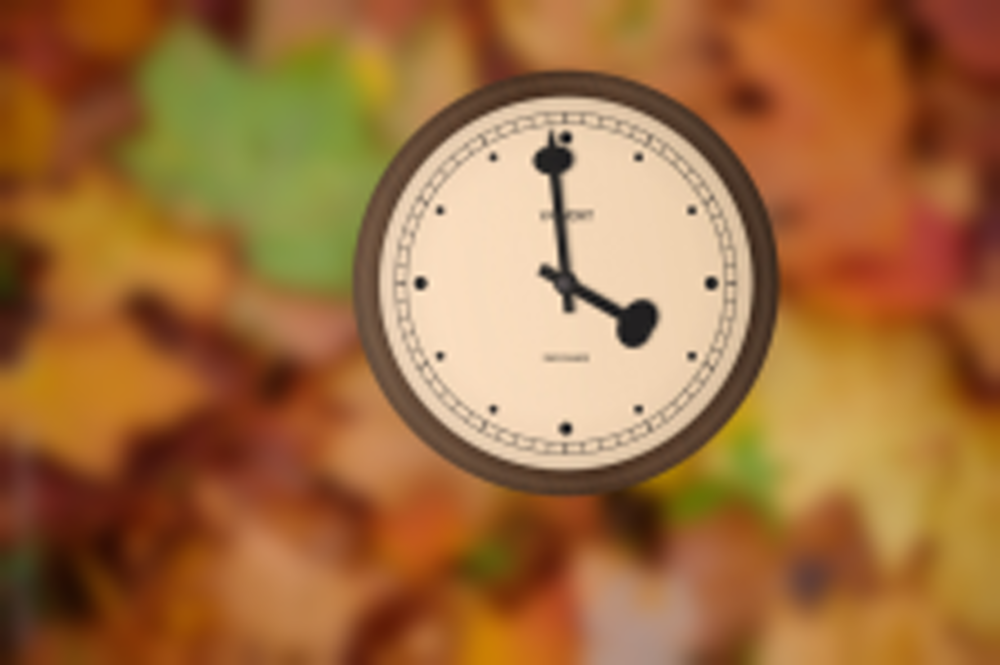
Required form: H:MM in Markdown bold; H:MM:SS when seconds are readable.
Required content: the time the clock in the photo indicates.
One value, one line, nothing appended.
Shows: **3:59**
